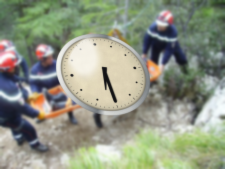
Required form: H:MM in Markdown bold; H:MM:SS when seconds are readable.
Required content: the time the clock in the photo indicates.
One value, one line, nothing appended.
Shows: **6:30**
